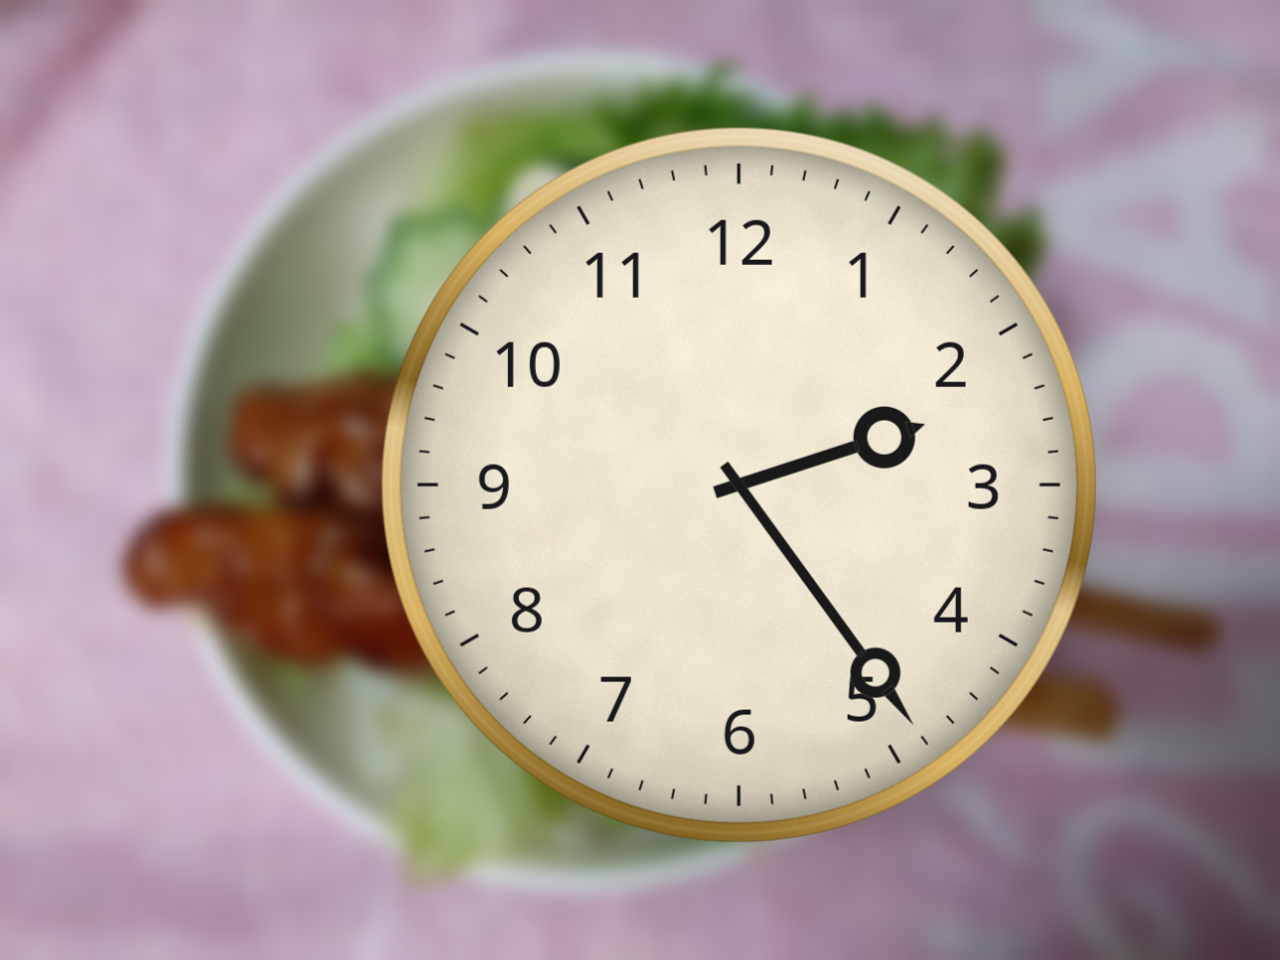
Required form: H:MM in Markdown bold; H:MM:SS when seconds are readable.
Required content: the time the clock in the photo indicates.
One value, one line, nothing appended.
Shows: **2:24**
